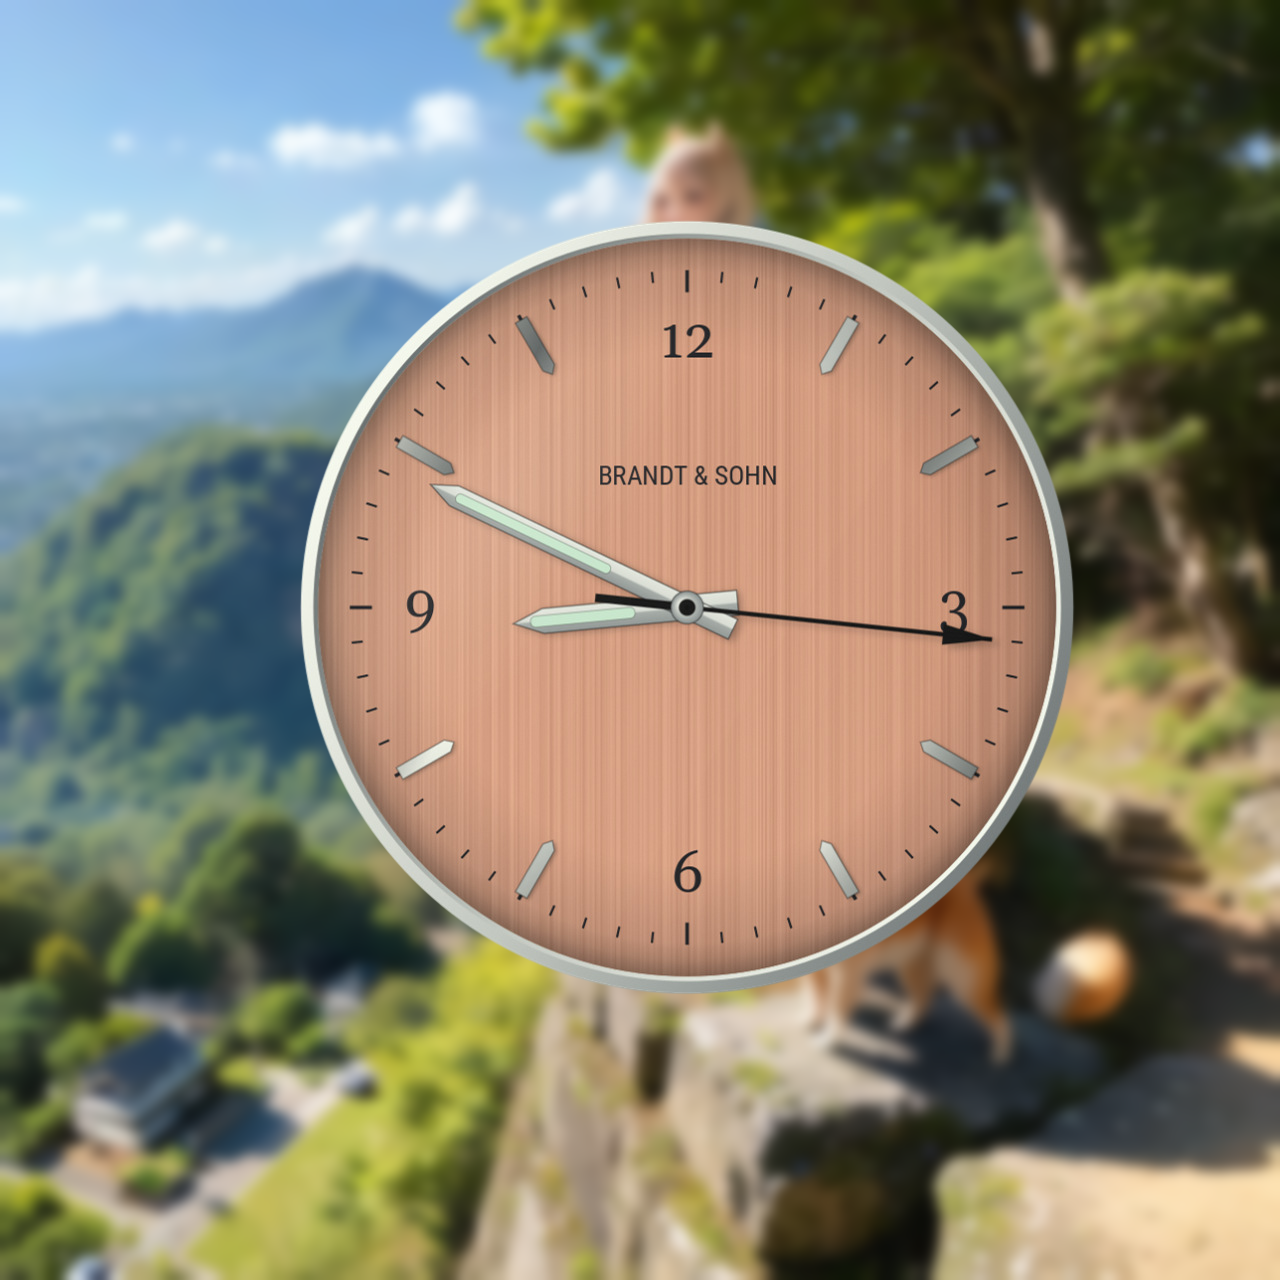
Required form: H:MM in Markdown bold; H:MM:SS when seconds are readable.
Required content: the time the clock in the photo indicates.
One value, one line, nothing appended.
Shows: **8:49:16**
